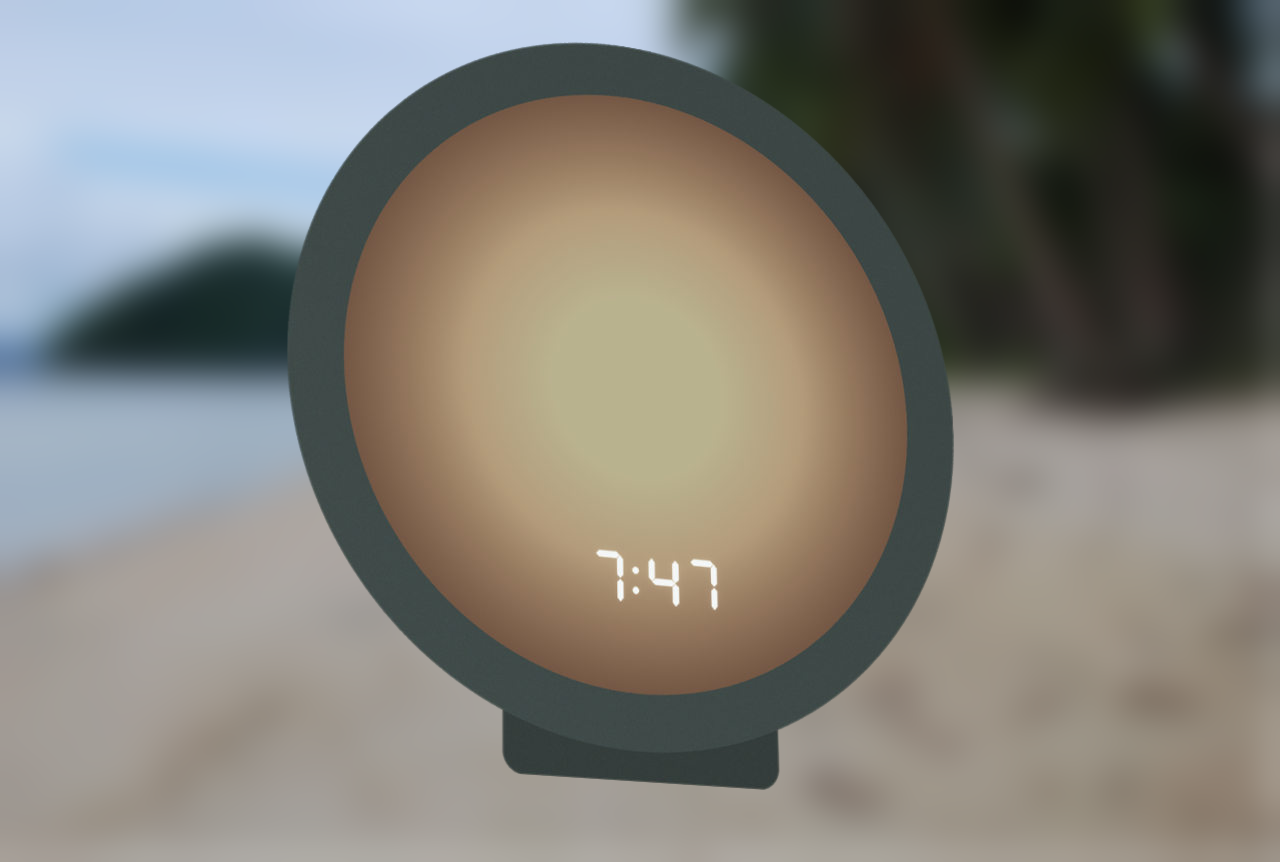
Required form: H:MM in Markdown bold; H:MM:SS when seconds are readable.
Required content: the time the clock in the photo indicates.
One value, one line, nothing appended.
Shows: **7:47**
